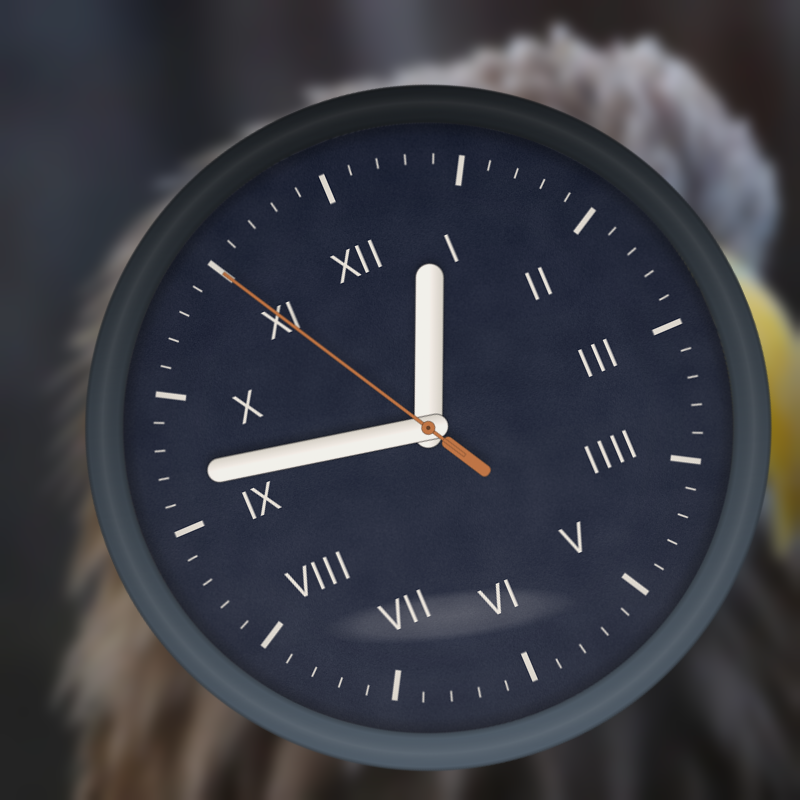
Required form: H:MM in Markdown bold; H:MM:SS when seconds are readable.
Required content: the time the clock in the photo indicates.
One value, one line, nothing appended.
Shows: **12:46:55**
